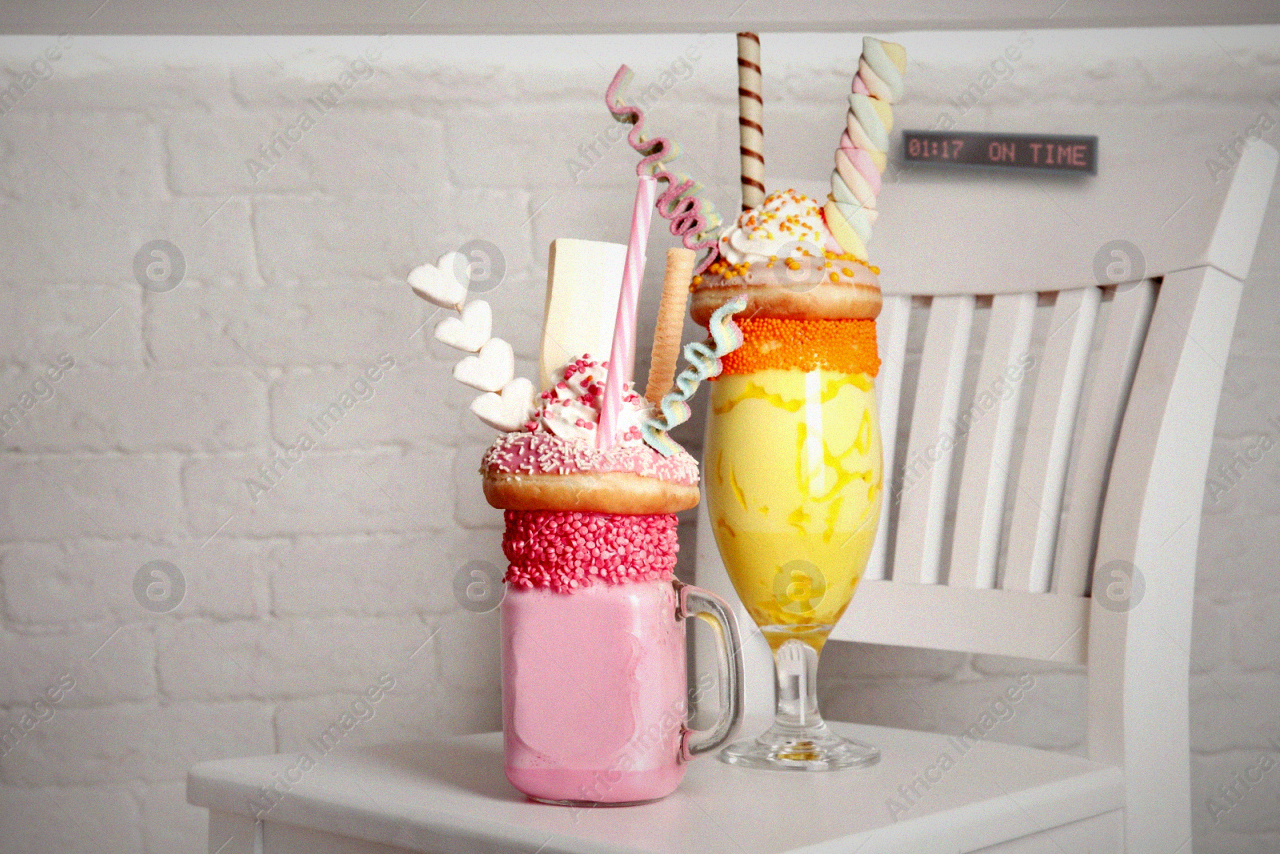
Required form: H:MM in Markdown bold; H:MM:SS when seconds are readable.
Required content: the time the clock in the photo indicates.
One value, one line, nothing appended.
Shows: **1:17**
